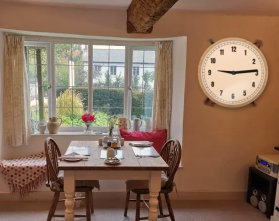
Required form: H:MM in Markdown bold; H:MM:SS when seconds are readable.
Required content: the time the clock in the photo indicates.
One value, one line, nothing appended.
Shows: **9:14**
